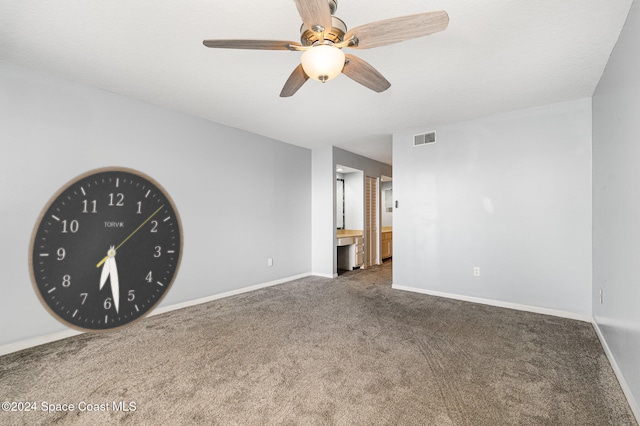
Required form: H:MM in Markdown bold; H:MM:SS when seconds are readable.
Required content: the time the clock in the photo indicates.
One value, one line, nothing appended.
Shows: **6:28:08**
